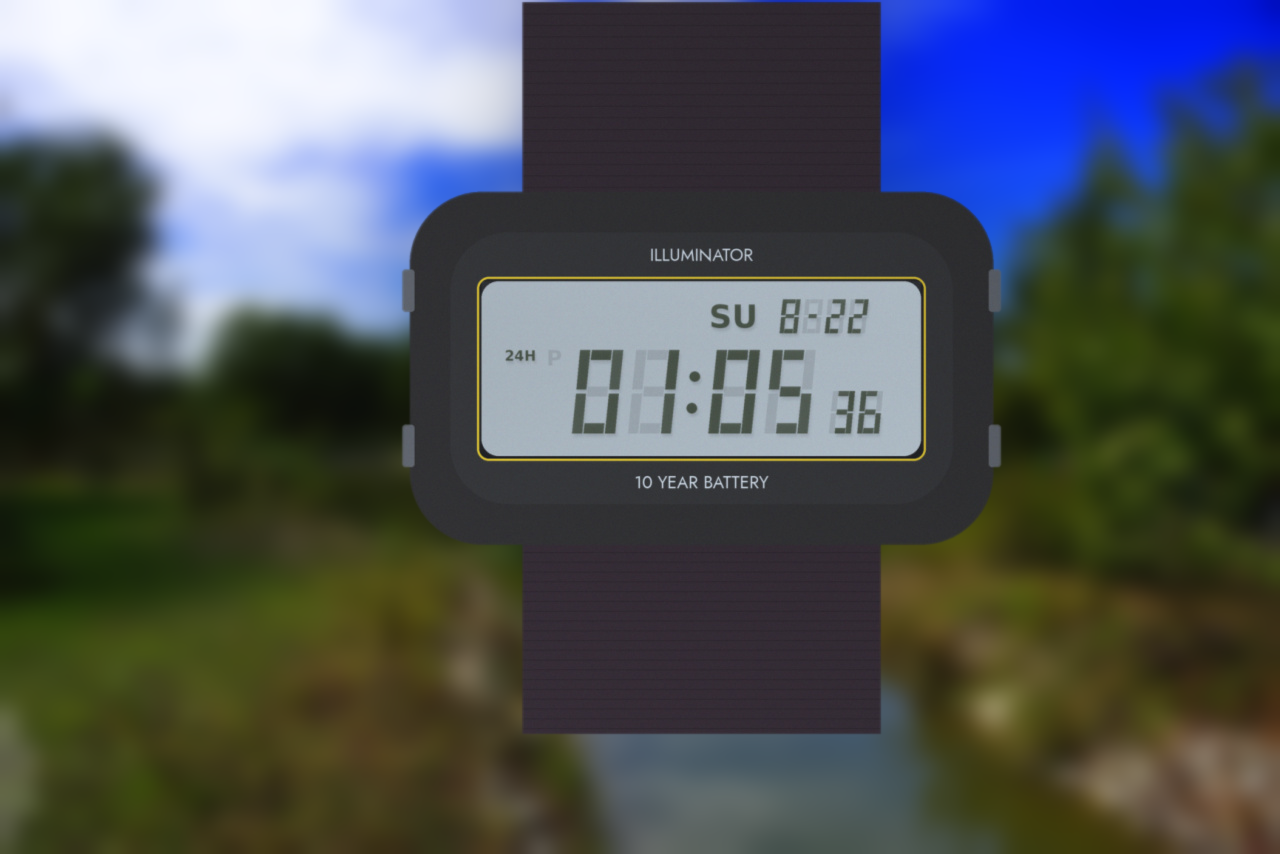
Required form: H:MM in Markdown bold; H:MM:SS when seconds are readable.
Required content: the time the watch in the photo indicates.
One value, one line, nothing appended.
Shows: **1:05:36**
